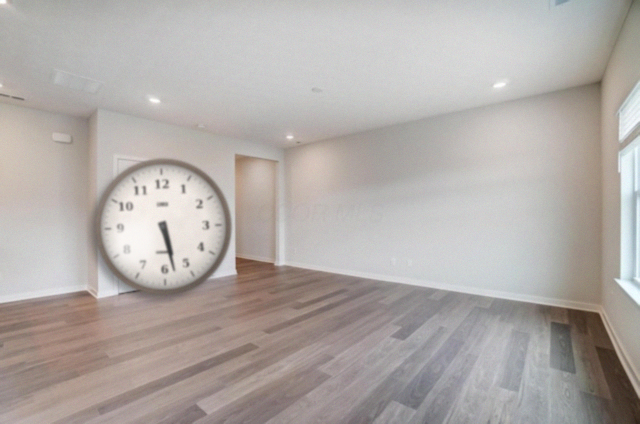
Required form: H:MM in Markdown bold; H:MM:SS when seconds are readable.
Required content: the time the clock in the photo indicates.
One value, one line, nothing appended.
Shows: **5:28**
